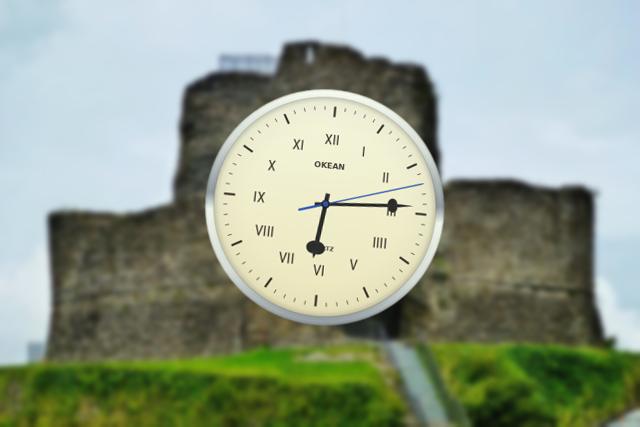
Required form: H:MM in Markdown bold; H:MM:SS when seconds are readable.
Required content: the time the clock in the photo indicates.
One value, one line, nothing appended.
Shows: **6:14:12**
